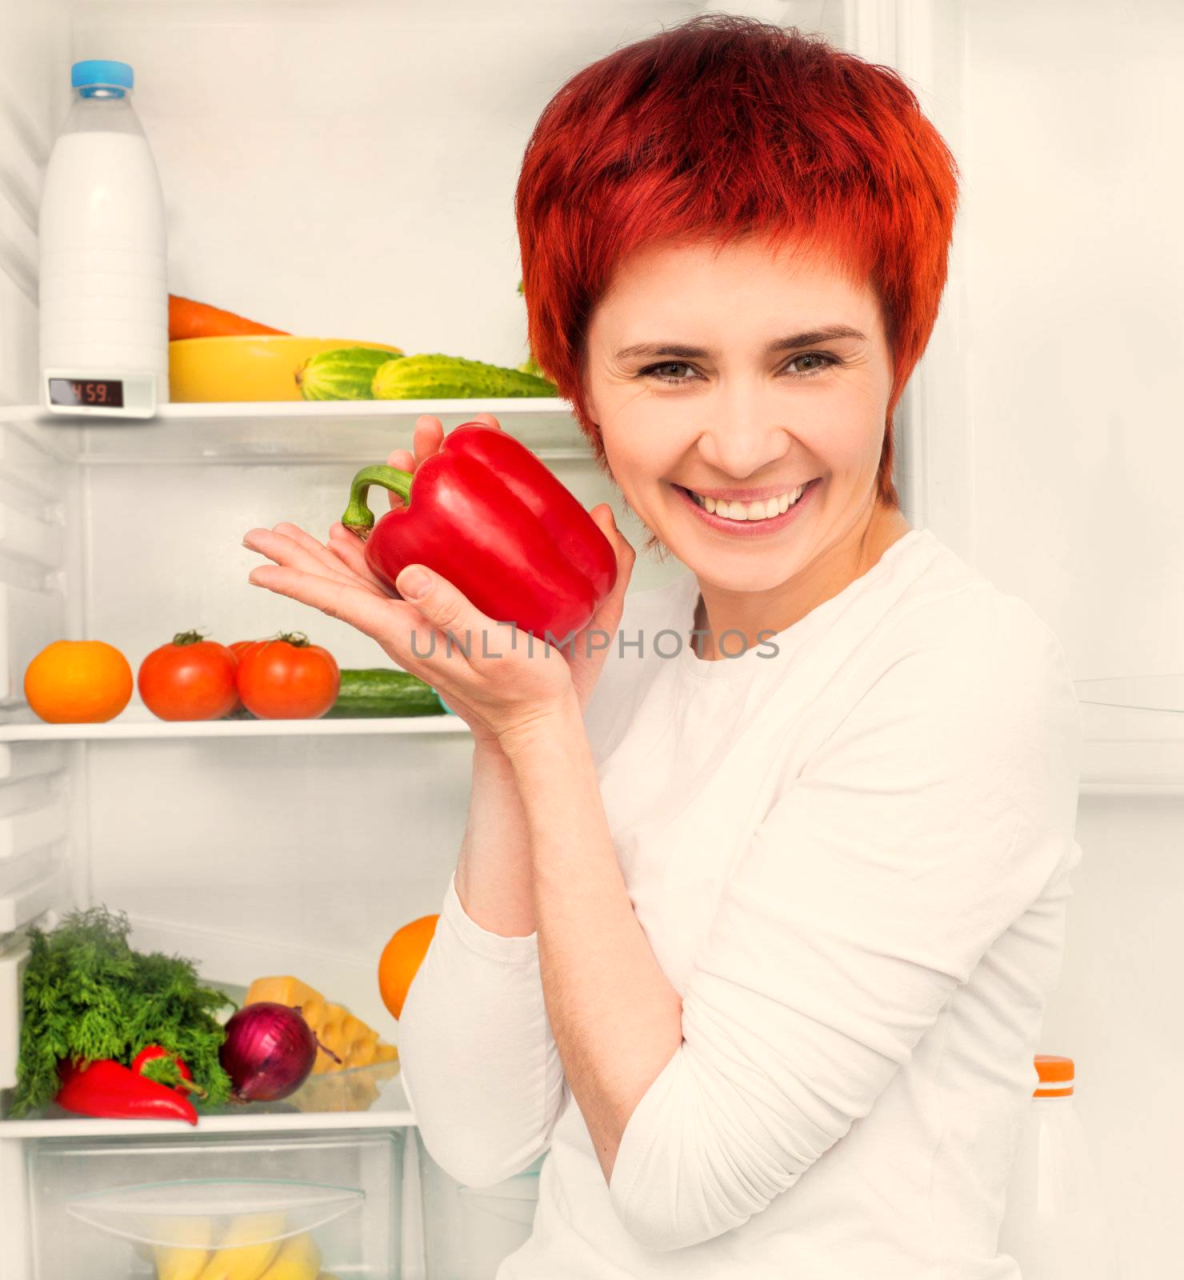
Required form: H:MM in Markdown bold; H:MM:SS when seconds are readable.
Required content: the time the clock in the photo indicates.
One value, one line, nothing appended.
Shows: **4:59**
